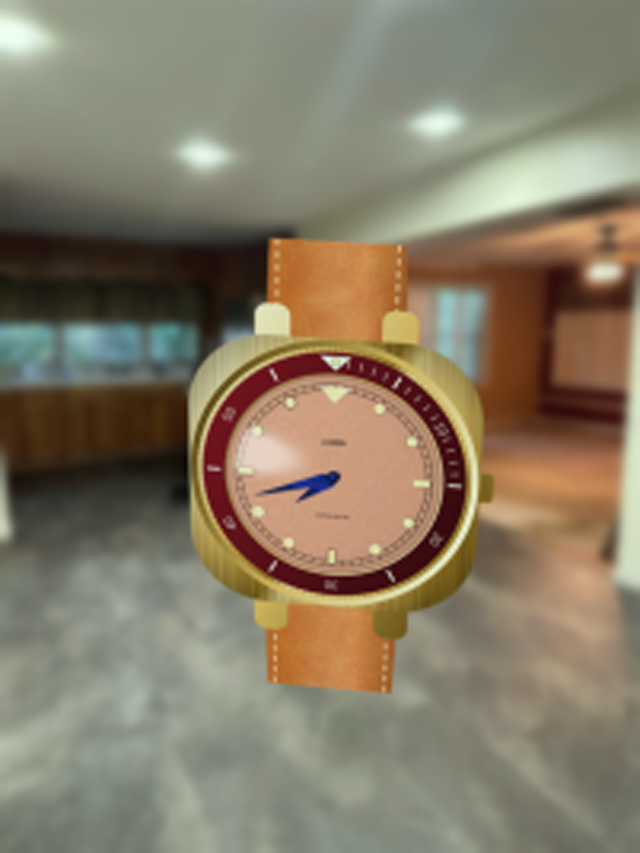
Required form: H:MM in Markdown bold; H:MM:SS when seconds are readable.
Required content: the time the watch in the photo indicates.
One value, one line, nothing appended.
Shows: **7:42**
